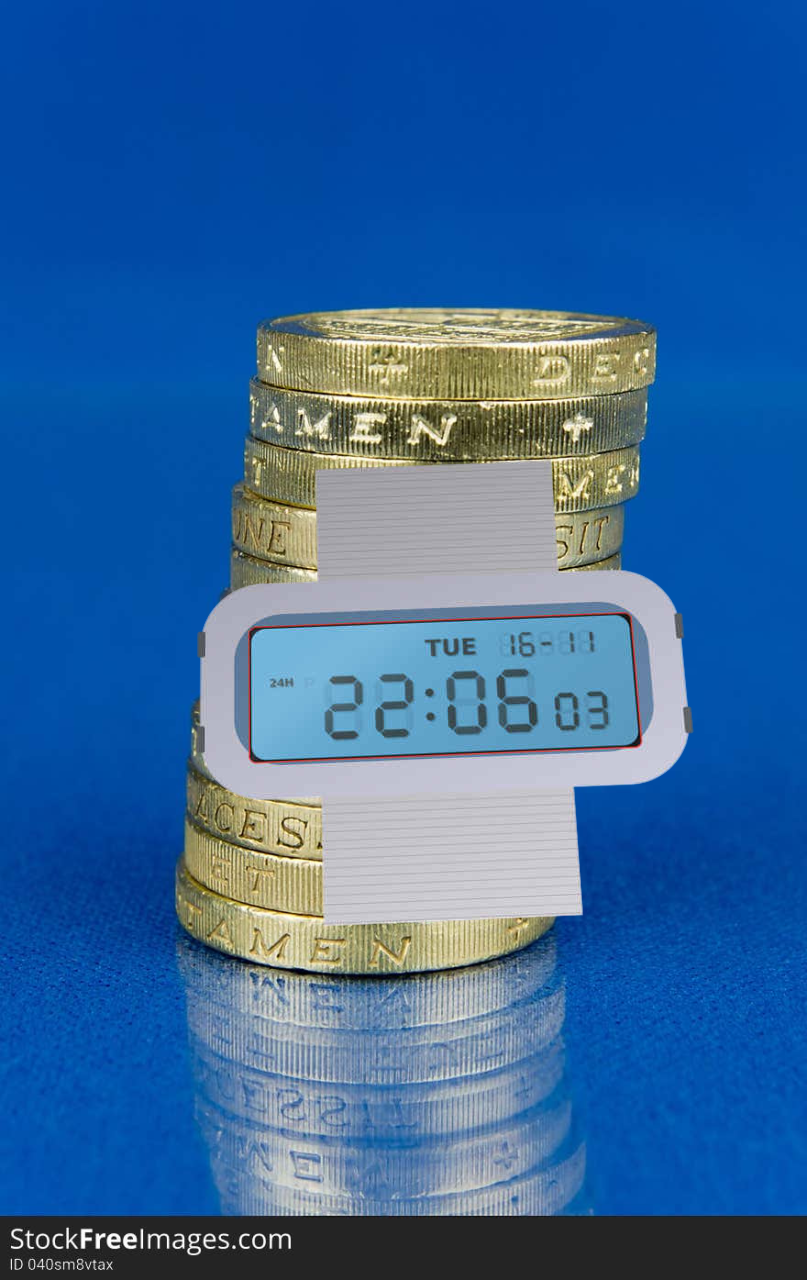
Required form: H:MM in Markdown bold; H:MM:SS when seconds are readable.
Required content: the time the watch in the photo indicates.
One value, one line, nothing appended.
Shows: **22:06:03**
